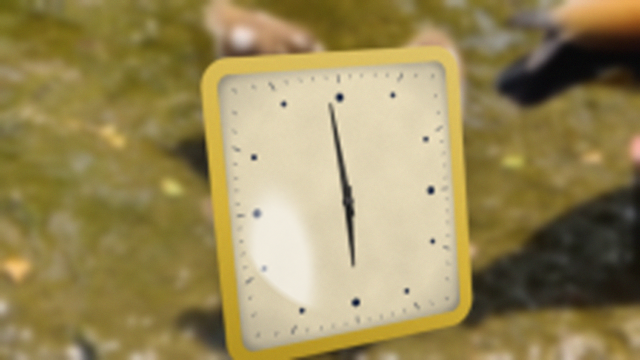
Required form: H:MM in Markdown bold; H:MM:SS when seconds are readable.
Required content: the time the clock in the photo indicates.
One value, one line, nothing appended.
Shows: **5:59**
